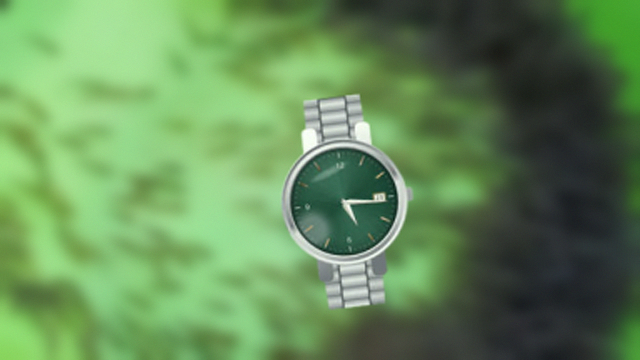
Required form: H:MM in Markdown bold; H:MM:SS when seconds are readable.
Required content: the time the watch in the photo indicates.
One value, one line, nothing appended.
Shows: **5:16**
